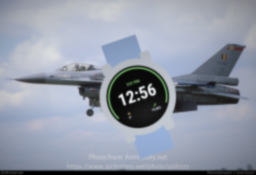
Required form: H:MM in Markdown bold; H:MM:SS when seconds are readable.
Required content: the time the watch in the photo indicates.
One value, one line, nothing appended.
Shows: **12:56**
